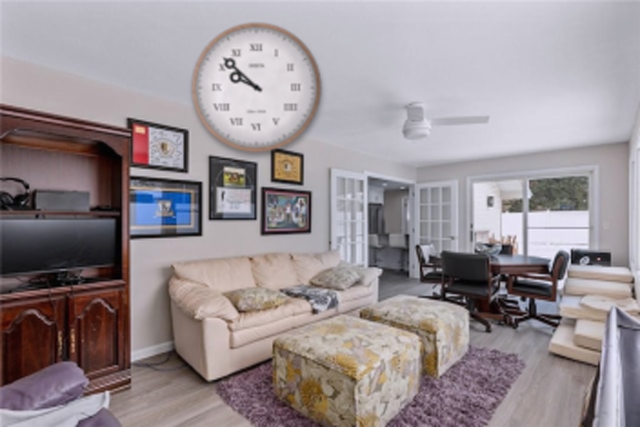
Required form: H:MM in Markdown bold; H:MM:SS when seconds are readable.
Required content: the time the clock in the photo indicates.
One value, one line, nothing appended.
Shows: **9:52**
